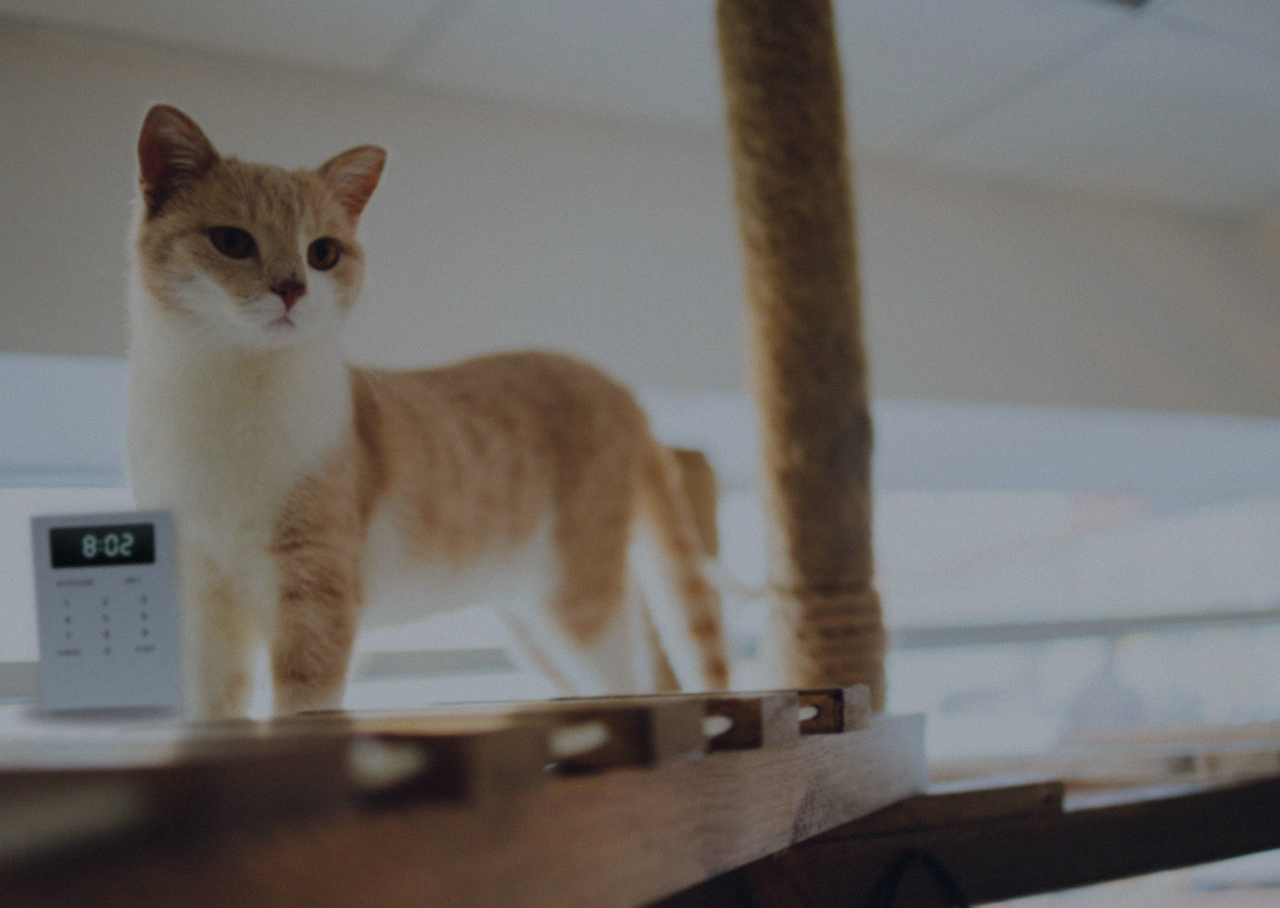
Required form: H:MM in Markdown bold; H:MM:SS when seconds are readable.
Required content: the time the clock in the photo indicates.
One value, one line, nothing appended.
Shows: **8:02**
